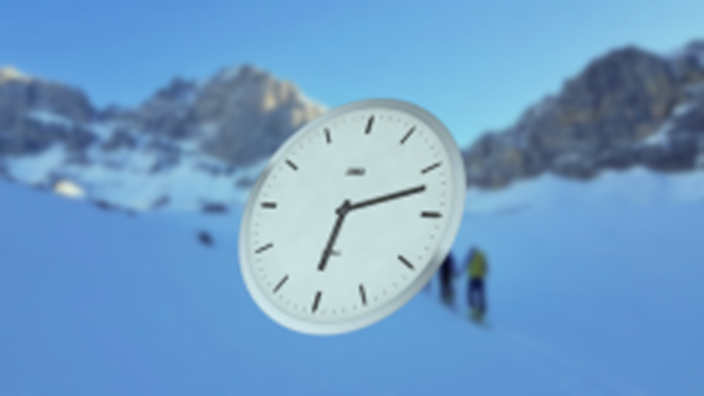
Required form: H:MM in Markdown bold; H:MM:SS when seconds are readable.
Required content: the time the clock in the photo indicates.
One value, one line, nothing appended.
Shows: **6:12**
